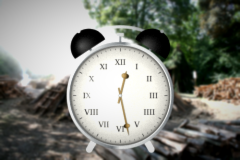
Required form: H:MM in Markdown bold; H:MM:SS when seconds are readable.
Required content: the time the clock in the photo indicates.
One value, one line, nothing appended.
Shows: **12:28**
